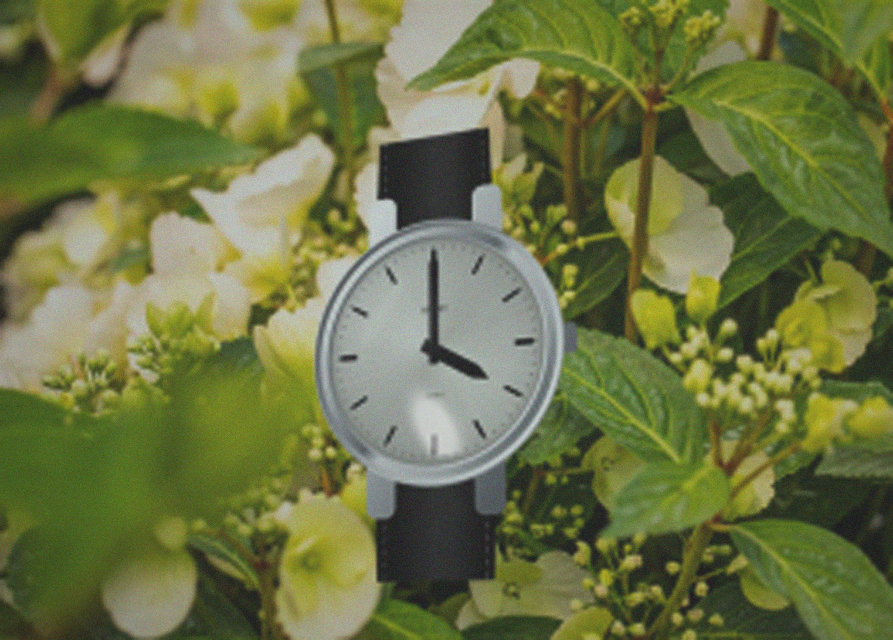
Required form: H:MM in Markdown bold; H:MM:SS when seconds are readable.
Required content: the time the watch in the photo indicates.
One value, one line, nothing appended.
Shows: **4:00**
